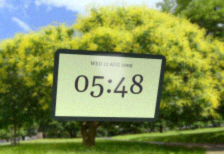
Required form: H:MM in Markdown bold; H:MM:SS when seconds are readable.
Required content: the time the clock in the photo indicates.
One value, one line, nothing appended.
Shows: **5:48**
